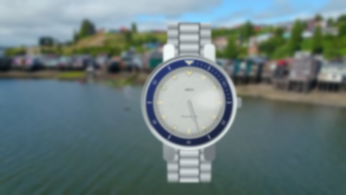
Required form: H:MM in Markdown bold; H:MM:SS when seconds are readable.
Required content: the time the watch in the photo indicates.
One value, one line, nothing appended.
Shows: **5:27**
